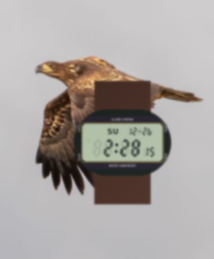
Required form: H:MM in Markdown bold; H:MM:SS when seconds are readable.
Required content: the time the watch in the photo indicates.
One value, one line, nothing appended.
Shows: **2:28**
